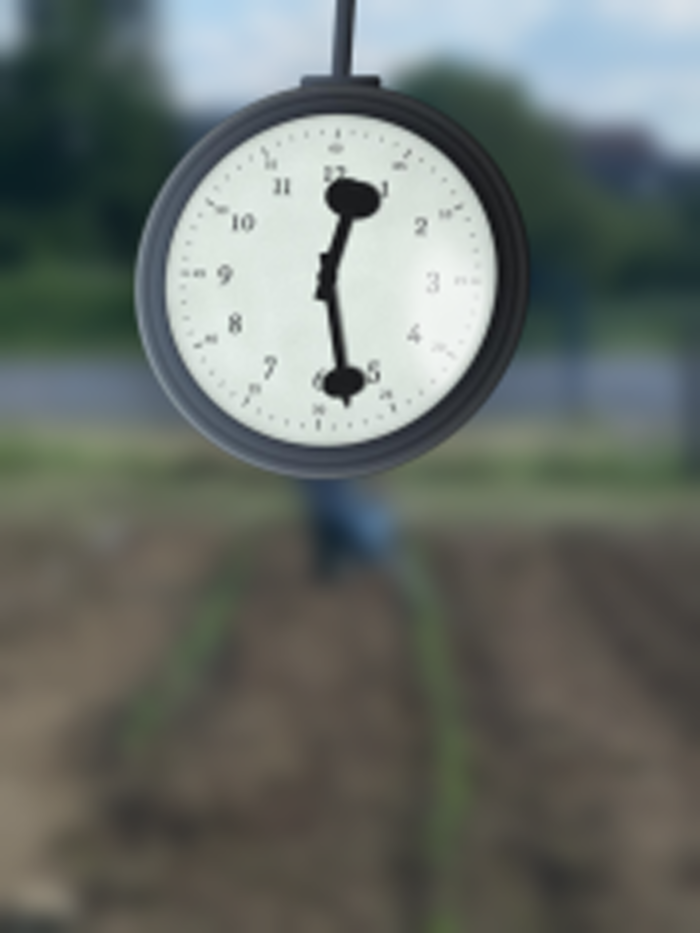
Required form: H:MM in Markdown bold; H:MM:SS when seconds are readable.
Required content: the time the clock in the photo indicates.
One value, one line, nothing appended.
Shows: **12:28**
